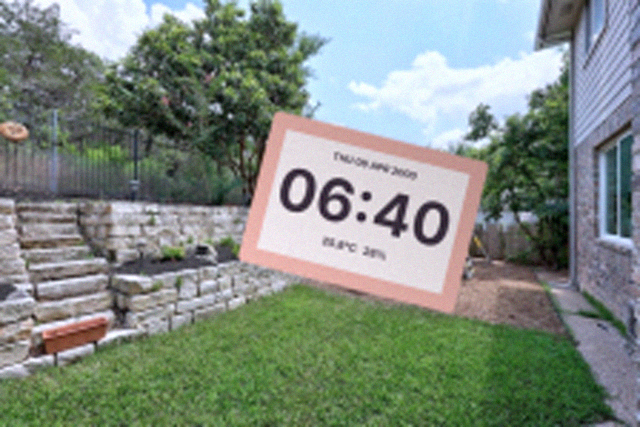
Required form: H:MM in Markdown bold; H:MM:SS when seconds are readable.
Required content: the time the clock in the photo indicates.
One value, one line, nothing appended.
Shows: **6:40**
